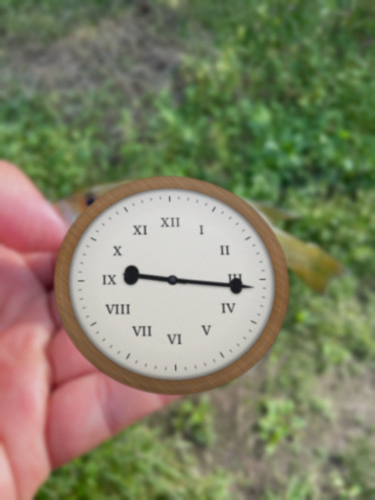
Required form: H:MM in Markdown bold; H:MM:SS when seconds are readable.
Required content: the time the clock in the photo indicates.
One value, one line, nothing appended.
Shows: **9:16**
